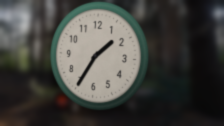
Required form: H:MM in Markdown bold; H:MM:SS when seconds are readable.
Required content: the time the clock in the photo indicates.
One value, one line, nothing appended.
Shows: **1:35**
